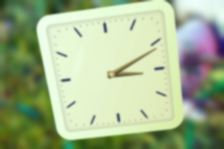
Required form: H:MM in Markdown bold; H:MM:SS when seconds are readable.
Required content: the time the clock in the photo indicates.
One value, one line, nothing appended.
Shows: **3:11**
